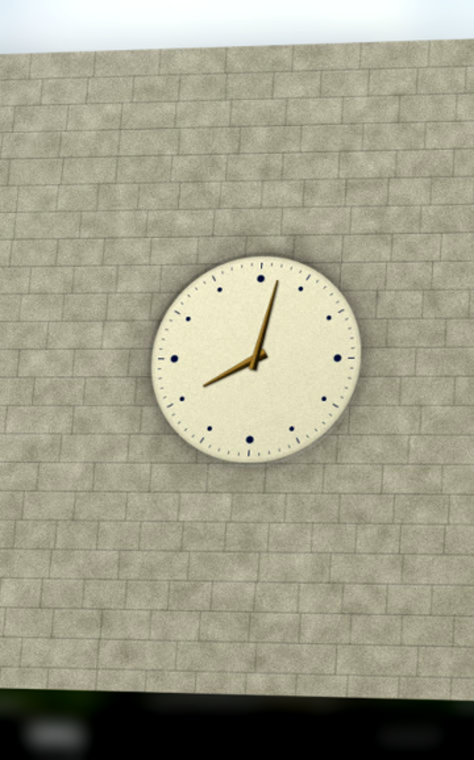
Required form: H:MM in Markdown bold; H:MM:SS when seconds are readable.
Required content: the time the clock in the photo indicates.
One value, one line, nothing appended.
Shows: **8:02**
